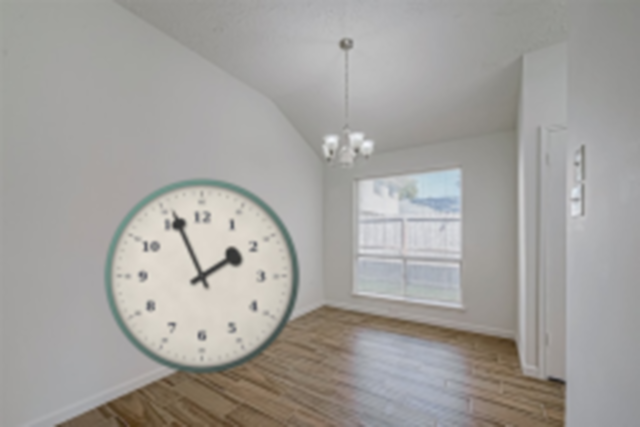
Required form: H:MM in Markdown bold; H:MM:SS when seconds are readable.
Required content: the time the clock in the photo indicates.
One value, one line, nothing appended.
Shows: **1:56**
